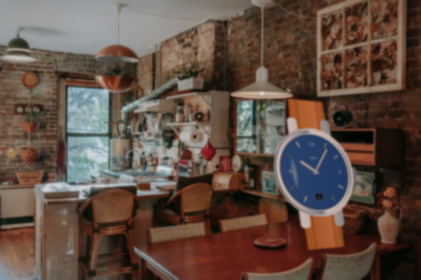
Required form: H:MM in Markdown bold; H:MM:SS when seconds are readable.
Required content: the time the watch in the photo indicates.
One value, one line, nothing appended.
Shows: **10:06**
